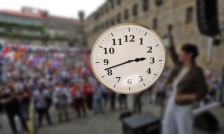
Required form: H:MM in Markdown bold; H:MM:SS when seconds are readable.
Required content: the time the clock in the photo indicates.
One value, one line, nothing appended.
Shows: **2:42**
